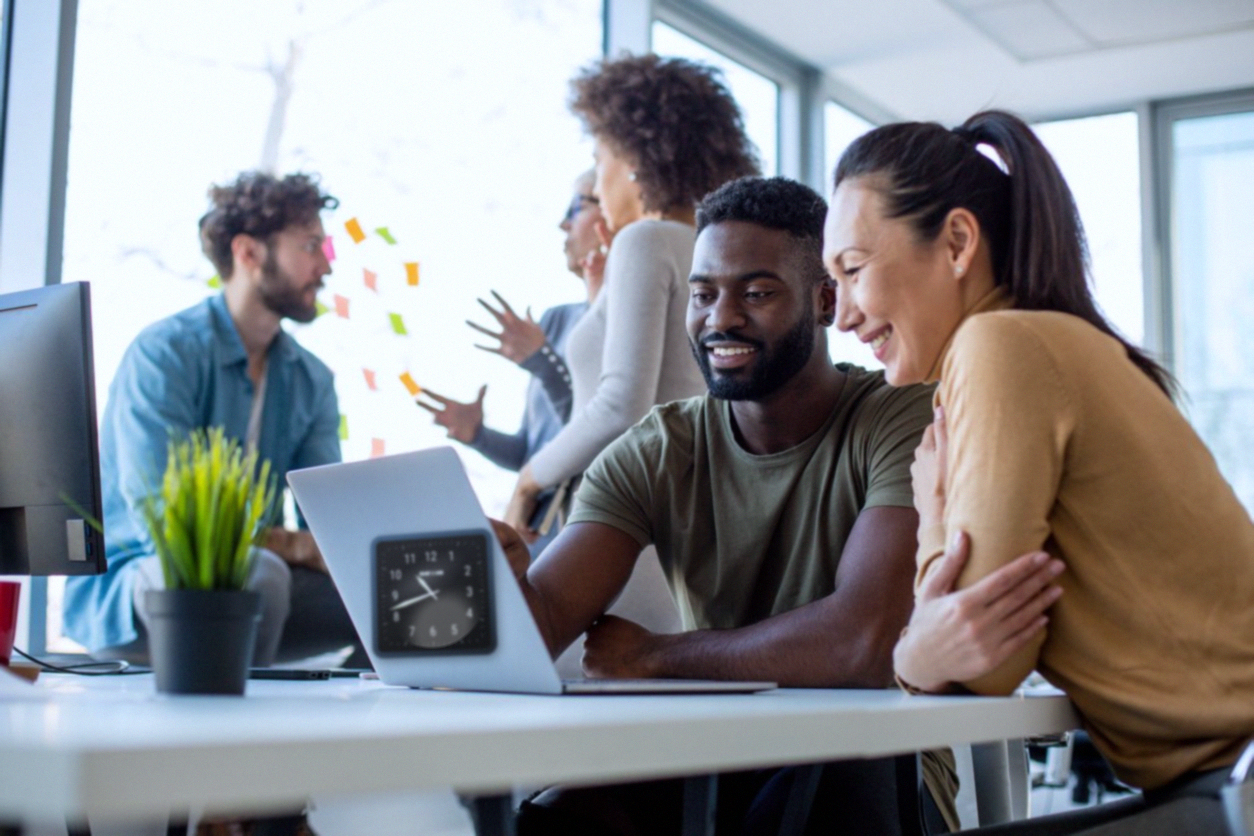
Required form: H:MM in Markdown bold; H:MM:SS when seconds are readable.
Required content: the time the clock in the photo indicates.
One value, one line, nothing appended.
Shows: **10:42**
